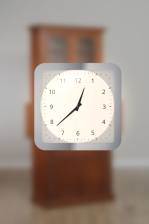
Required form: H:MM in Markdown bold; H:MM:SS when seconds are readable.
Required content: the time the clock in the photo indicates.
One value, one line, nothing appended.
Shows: **12:38**
